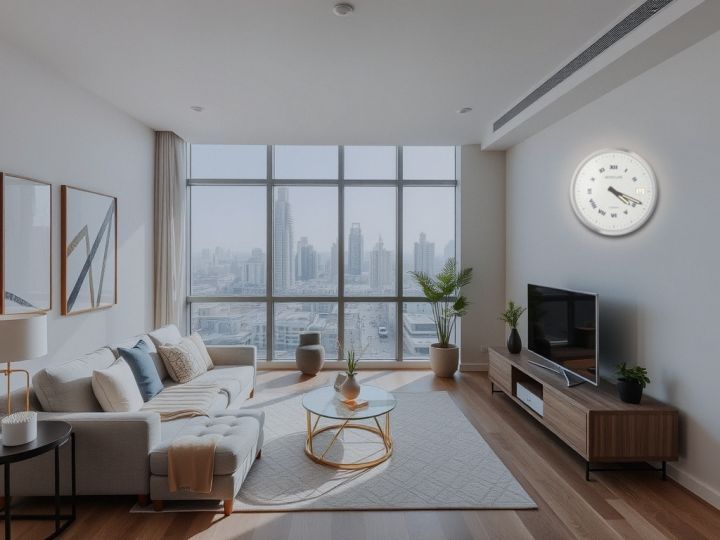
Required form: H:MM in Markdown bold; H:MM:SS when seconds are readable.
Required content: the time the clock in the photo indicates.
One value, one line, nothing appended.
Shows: **4:19**
